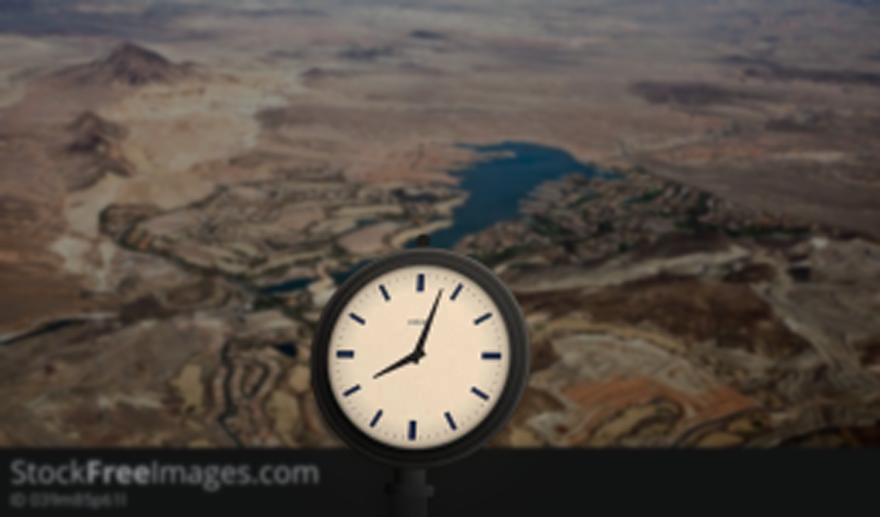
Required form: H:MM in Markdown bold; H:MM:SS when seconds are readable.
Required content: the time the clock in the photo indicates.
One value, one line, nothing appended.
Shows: **8:03**
